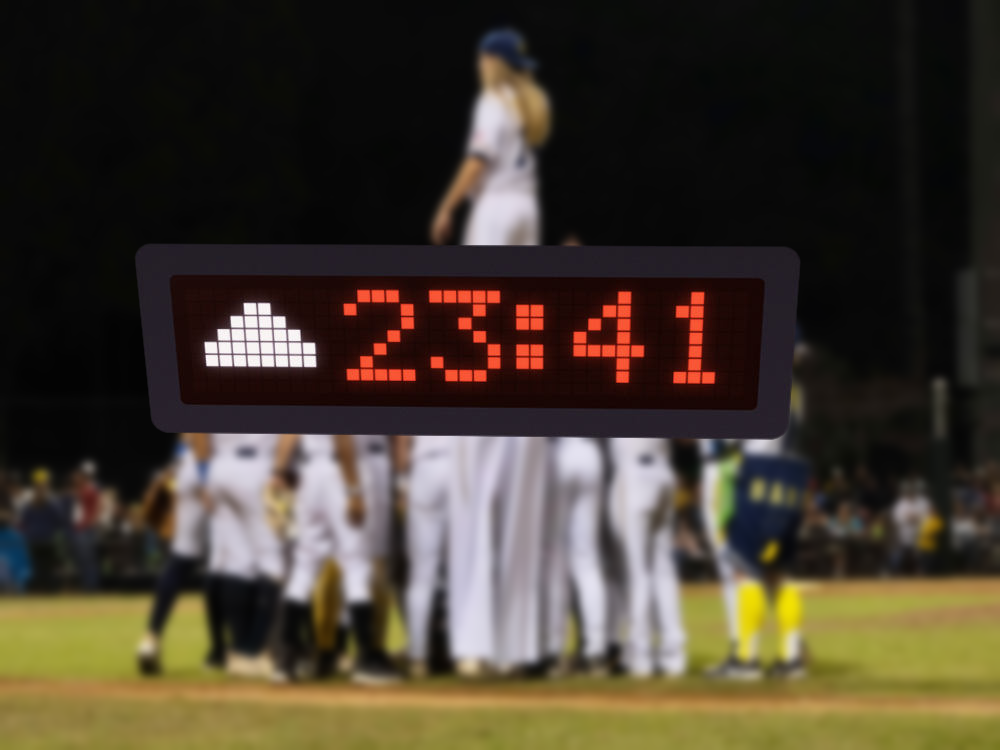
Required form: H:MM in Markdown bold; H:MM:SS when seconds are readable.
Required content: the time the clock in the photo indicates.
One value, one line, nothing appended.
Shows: **23:41**
